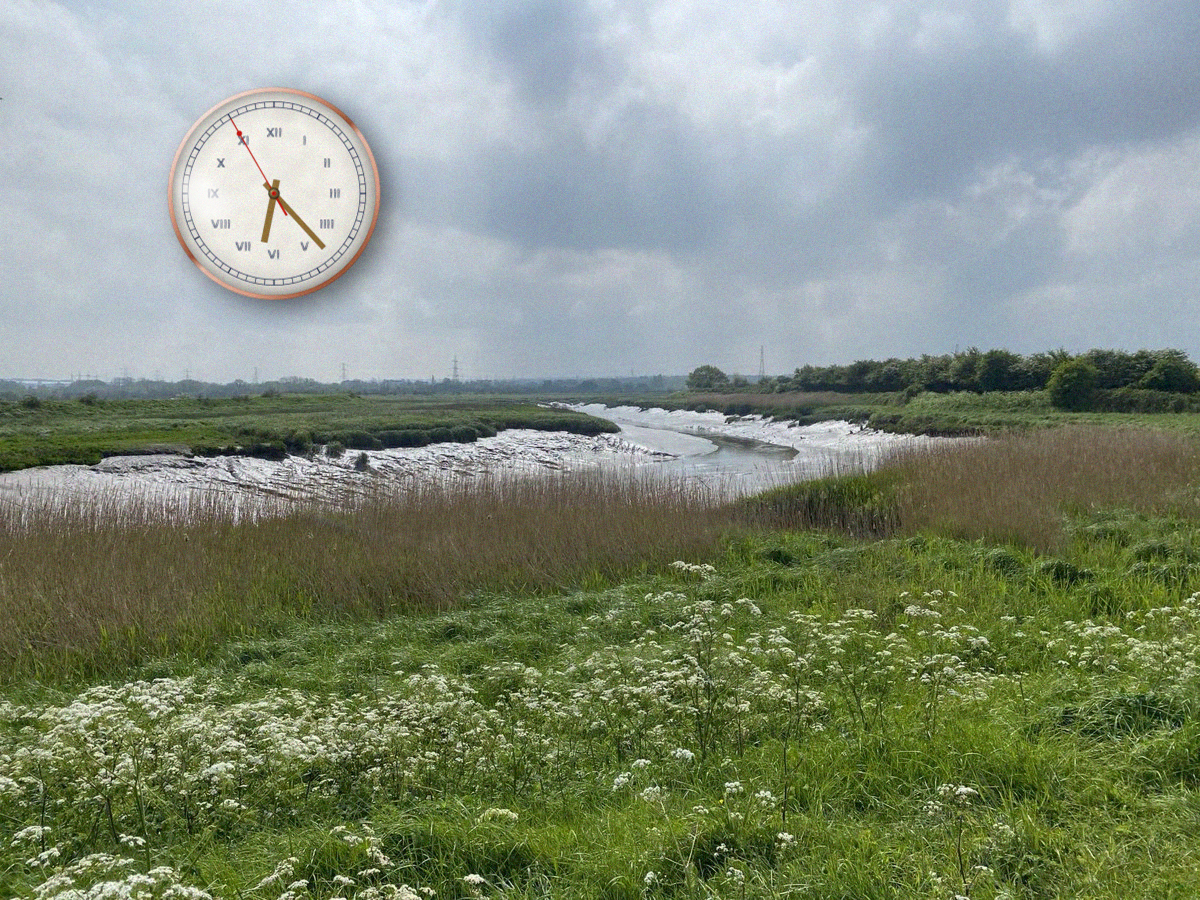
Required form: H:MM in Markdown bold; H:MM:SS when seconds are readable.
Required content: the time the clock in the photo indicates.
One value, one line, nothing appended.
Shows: **6:22:55**
